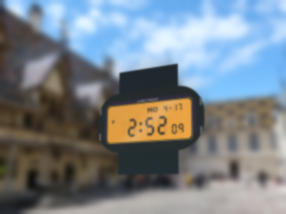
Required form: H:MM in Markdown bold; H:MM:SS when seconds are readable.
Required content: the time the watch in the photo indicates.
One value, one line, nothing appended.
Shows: **2:52**
